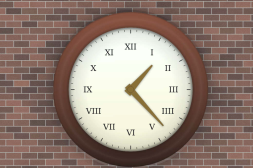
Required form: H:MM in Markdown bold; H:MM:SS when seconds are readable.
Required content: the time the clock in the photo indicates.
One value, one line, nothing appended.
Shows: **1:23**
